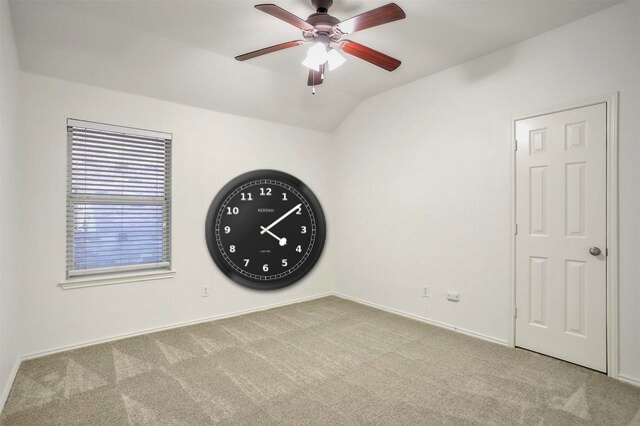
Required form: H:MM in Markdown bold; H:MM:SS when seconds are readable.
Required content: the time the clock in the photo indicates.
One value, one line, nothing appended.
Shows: **4:09**
